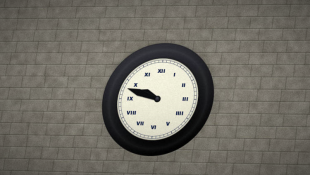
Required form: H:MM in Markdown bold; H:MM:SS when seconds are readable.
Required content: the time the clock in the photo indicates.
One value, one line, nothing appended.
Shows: **9:48**
